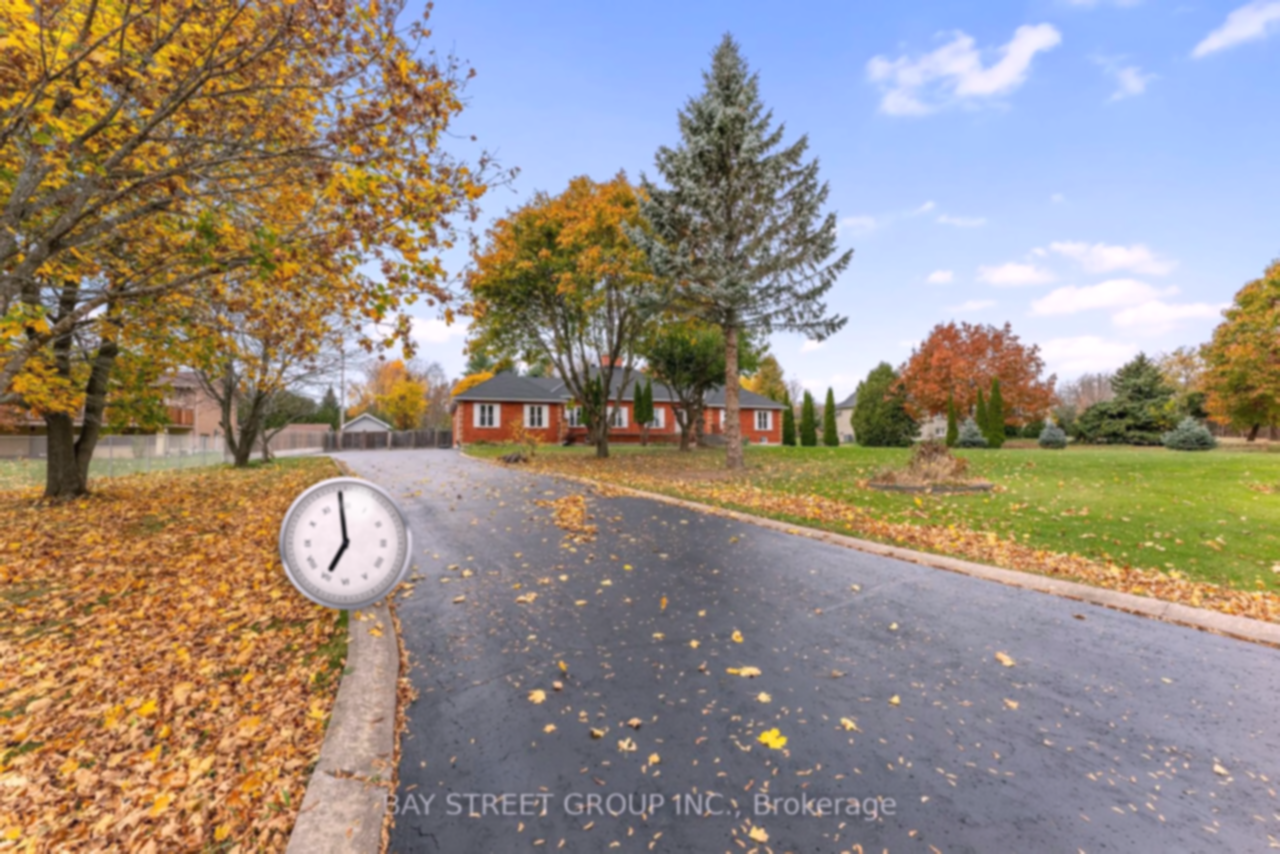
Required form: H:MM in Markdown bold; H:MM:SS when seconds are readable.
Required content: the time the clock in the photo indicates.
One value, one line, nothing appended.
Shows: **6:59**
